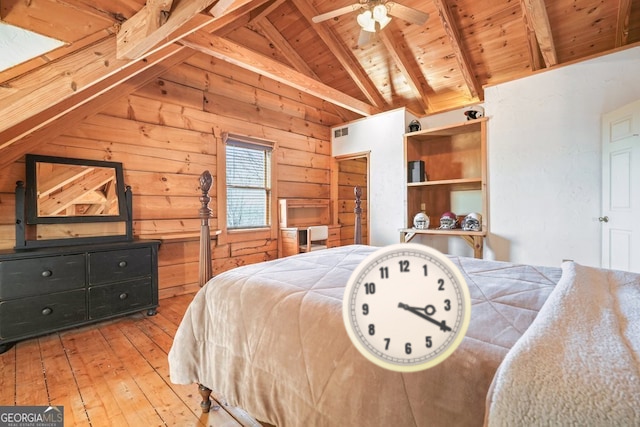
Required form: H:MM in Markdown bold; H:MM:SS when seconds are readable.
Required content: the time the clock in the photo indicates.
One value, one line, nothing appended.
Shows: **3:20**
